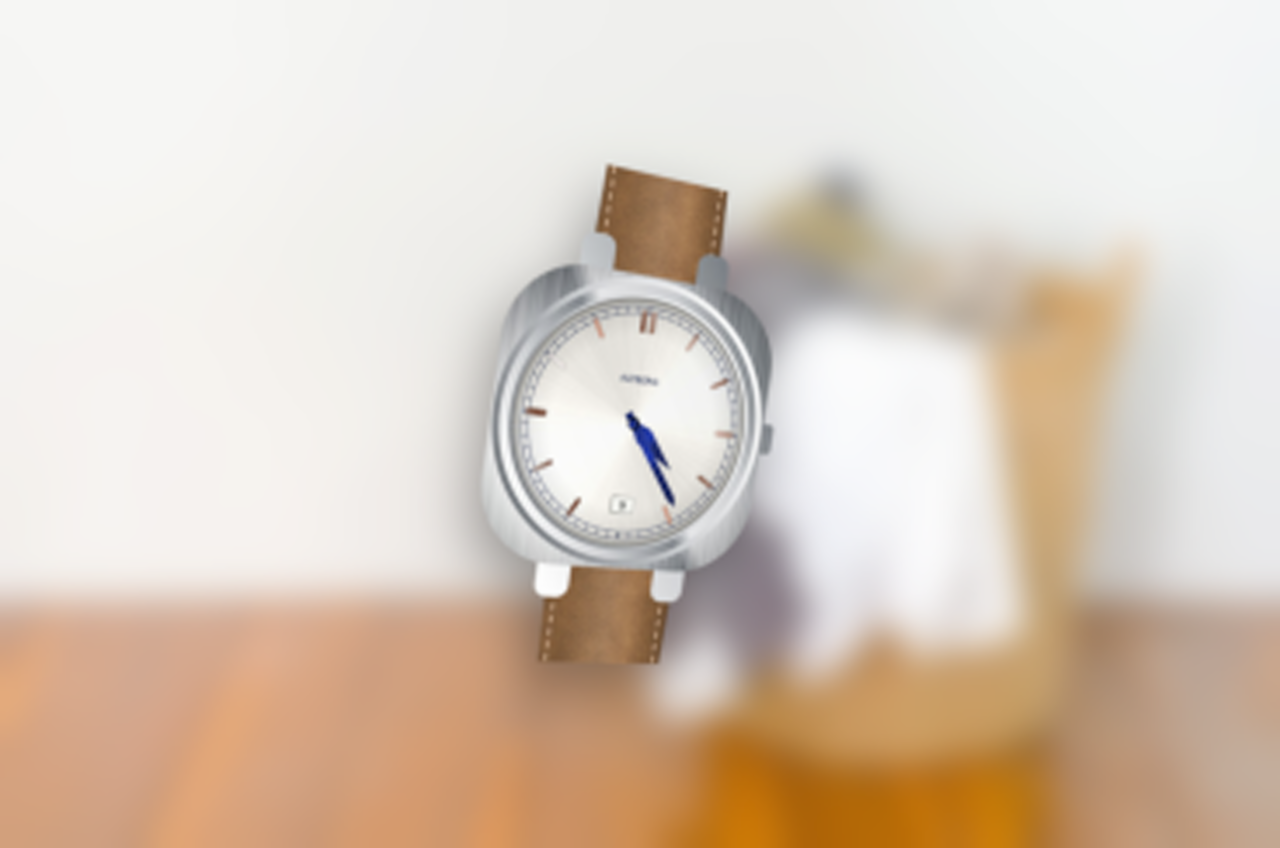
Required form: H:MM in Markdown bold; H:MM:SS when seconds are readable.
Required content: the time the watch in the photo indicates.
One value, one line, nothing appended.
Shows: **4:24**
